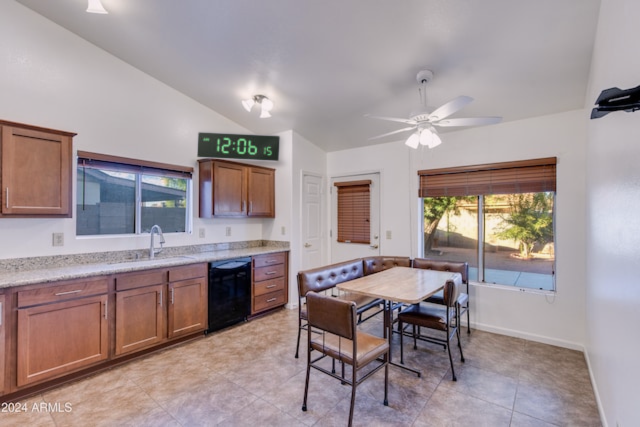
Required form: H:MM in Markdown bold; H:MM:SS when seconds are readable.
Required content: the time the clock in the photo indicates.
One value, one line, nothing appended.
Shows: **12:06**
